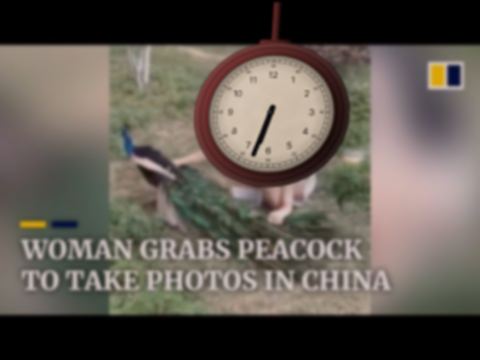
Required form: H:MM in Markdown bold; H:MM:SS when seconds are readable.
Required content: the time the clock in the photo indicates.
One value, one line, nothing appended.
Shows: **6:33**
